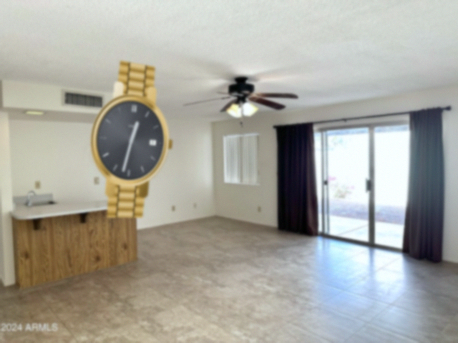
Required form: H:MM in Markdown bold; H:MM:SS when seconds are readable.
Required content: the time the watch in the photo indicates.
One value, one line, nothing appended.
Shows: **12:32**
